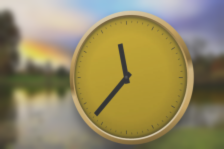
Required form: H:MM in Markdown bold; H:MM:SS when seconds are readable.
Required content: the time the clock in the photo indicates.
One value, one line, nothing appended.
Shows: **11:37**
